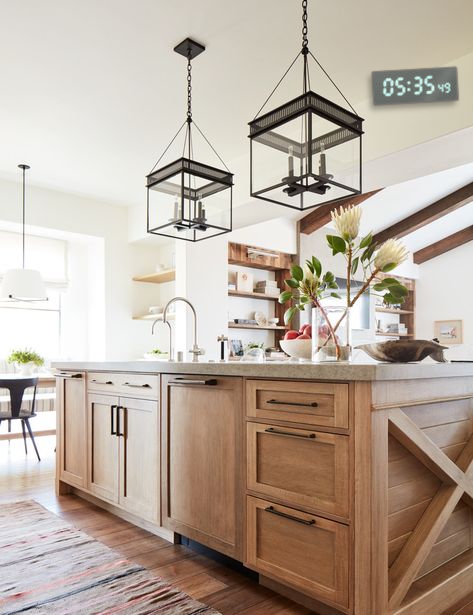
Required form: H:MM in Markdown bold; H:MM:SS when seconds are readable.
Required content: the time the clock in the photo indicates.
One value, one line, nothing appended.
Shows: **5:35:49**
